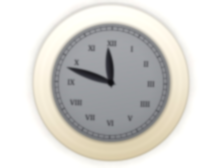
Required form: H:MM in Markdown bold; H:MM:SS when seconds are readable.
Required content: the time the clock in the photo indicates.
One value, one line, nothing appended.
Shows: **11:48**
